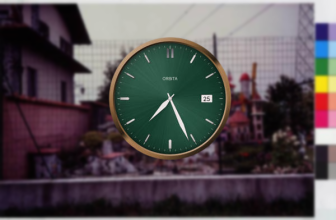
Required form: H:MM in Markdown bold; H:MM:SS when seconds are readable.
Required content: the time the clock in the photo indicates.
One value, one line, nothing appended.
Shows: **7:26**
